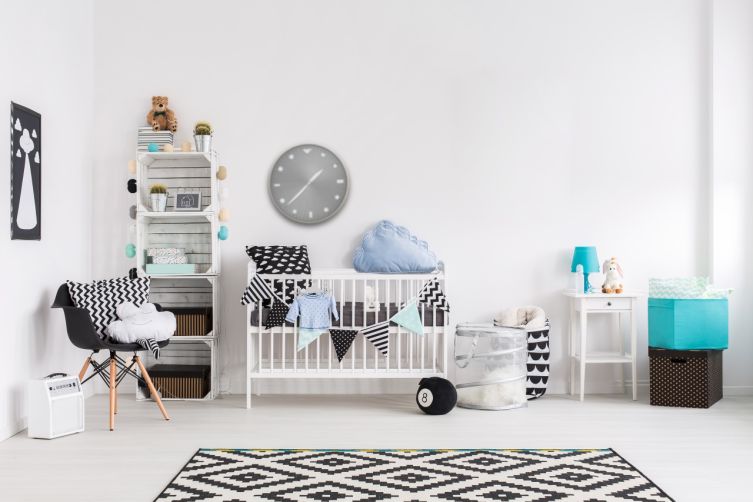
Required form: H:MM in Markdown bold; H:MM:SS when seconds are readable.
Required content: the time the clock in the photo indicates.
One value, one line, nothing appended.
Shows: **1:38**
